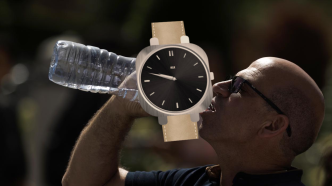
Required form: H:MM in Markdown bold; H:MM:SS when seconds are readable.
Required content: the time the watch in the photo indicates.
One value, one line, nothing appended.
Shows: **9:48**
